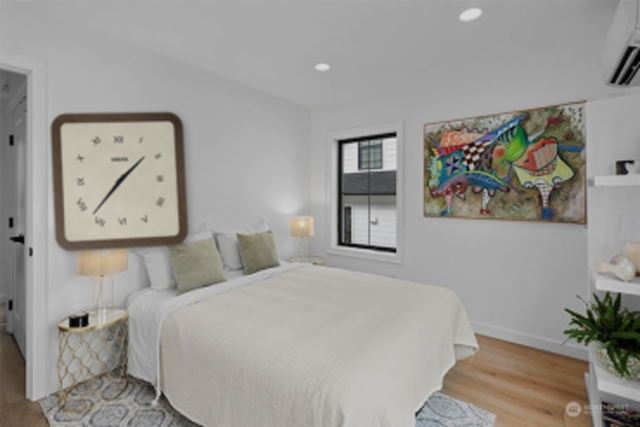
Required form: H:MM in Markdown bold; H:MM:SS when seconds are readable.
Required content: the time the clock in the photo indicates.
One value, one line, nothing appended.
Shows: **1:37**
